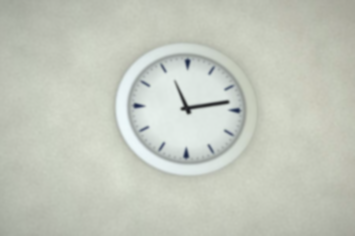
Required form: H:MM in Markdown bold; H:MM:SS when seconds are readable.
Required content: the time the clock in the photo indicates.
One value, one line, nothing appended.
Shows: **11:13**
